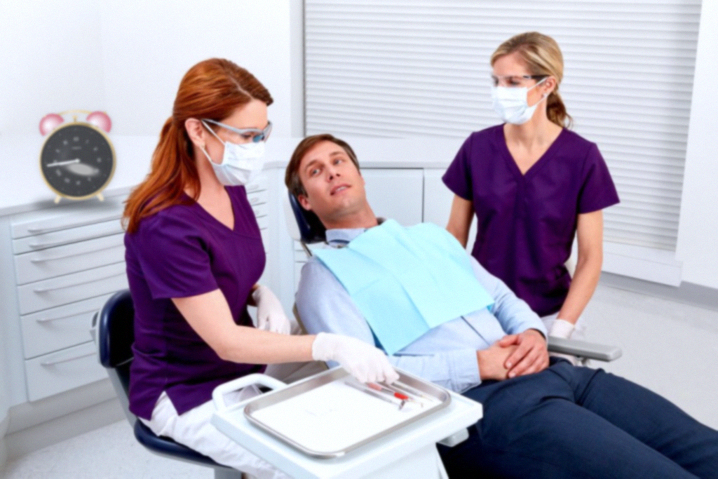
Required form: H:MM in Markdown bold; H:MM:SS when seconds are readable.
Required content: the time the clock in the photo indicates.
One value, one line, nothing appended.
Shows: **8:44**
